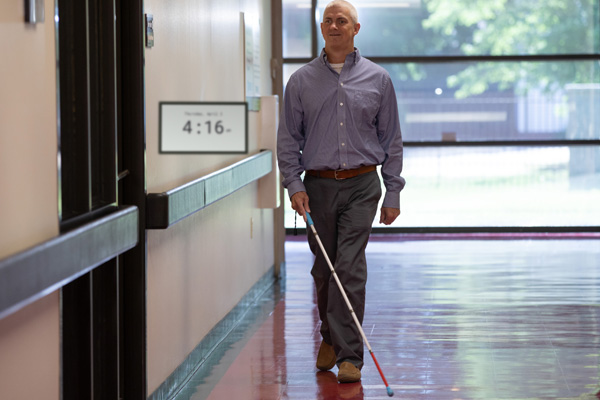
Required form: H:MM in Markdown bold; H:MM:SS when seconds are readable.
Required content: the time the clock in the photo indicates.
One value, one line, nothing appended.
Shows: **4:16**
